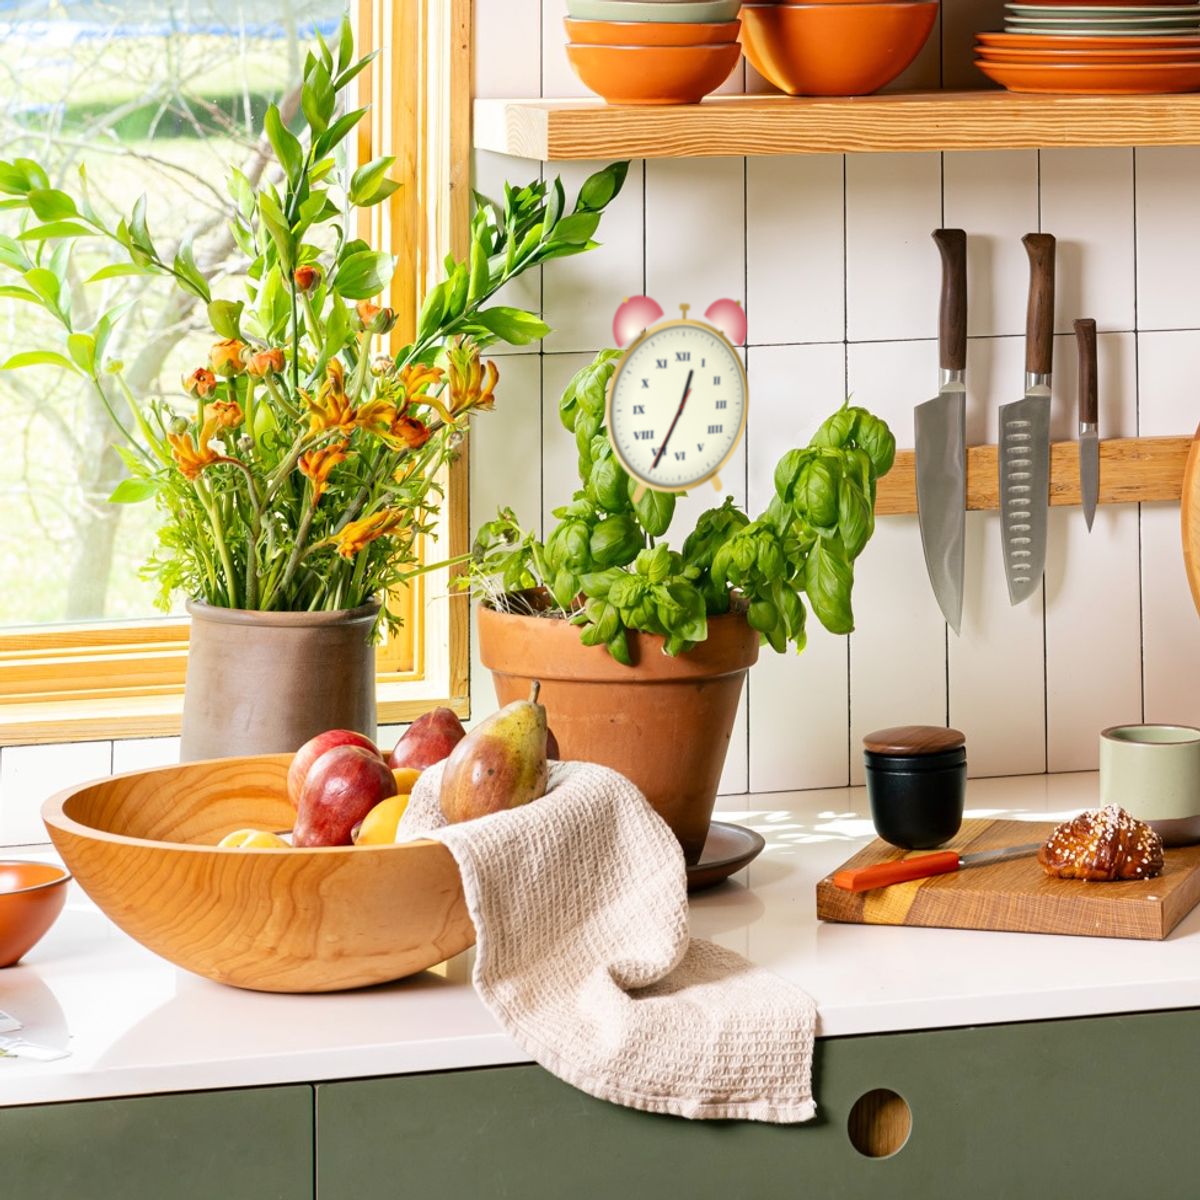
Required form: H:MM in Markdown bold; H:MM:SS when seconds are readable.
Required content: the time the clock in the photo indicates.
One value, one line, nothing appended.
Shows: **12:34:35**
